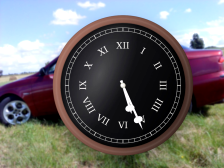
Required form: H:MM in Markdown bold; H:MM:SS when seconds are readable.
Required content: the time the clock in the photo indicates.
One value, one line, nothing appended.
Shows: **5:26**
